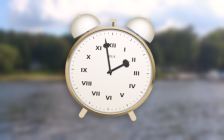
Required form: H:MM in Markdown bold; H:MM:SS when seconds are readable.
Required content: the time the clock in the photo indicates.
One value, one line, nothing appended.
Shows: **1:58**
